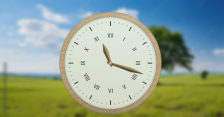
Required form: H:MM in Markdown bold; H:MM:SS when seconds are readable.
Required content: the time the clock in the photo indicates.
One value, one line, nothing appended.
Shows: **11:18**
